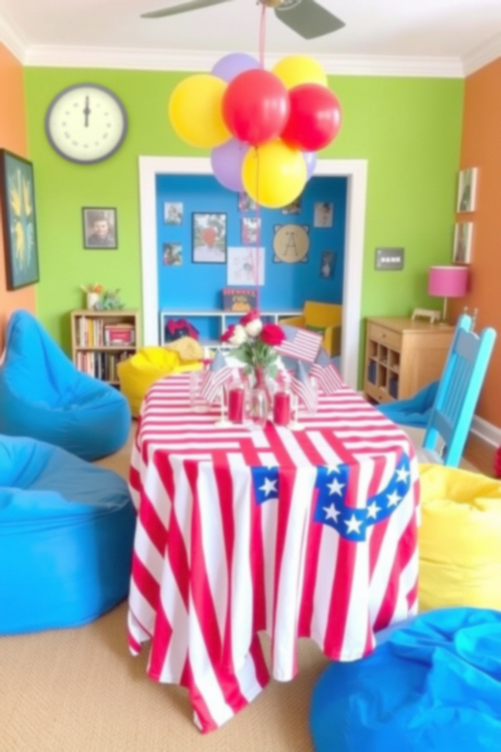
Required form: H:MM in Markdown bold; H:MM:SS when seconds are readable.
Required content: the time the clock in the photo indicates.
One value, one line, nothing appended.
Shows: **12:00**
